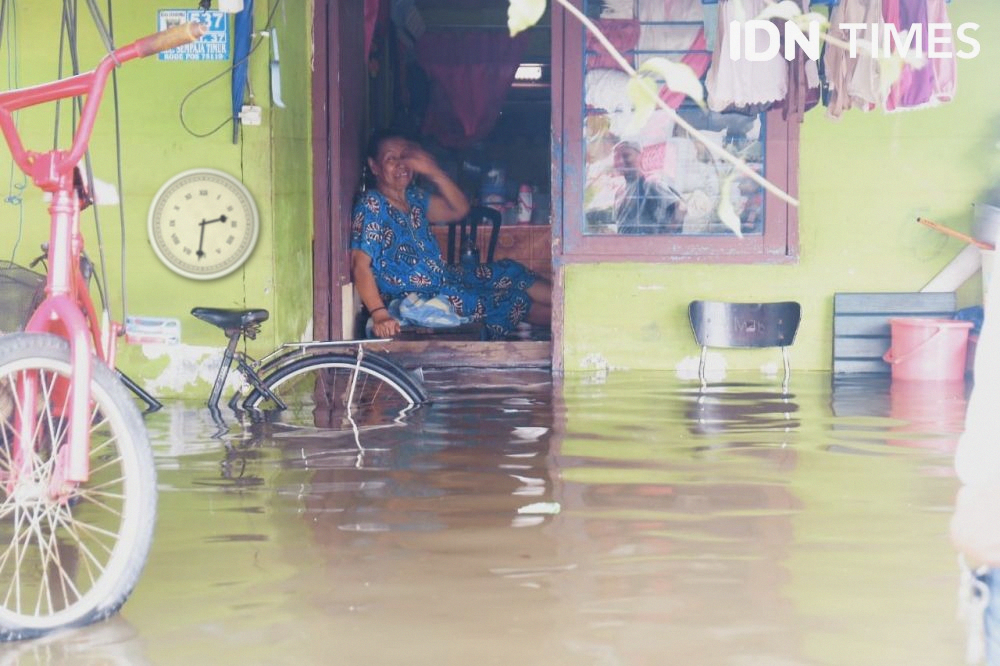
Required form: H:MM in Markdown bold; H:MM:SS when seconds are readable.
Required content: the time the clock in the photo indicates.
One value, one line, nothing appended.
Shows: **2:31**
